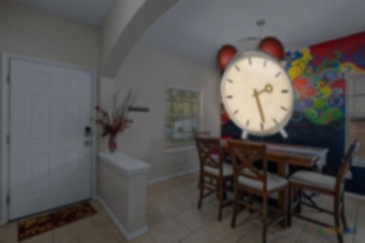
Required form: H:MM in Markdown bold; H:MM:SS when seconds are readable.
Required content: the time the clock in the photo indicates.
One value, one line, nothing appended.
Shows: **2:29**
